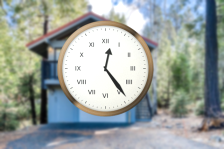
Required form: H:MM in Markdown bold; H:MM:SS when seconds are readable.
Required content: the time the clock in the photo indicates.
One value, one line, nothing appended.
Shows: **12:24**
